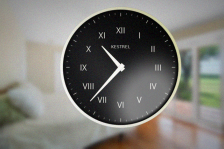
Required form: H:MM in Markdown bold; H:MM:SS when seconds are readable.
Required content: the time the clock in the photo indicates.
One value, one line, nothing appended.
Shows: **10:37**
